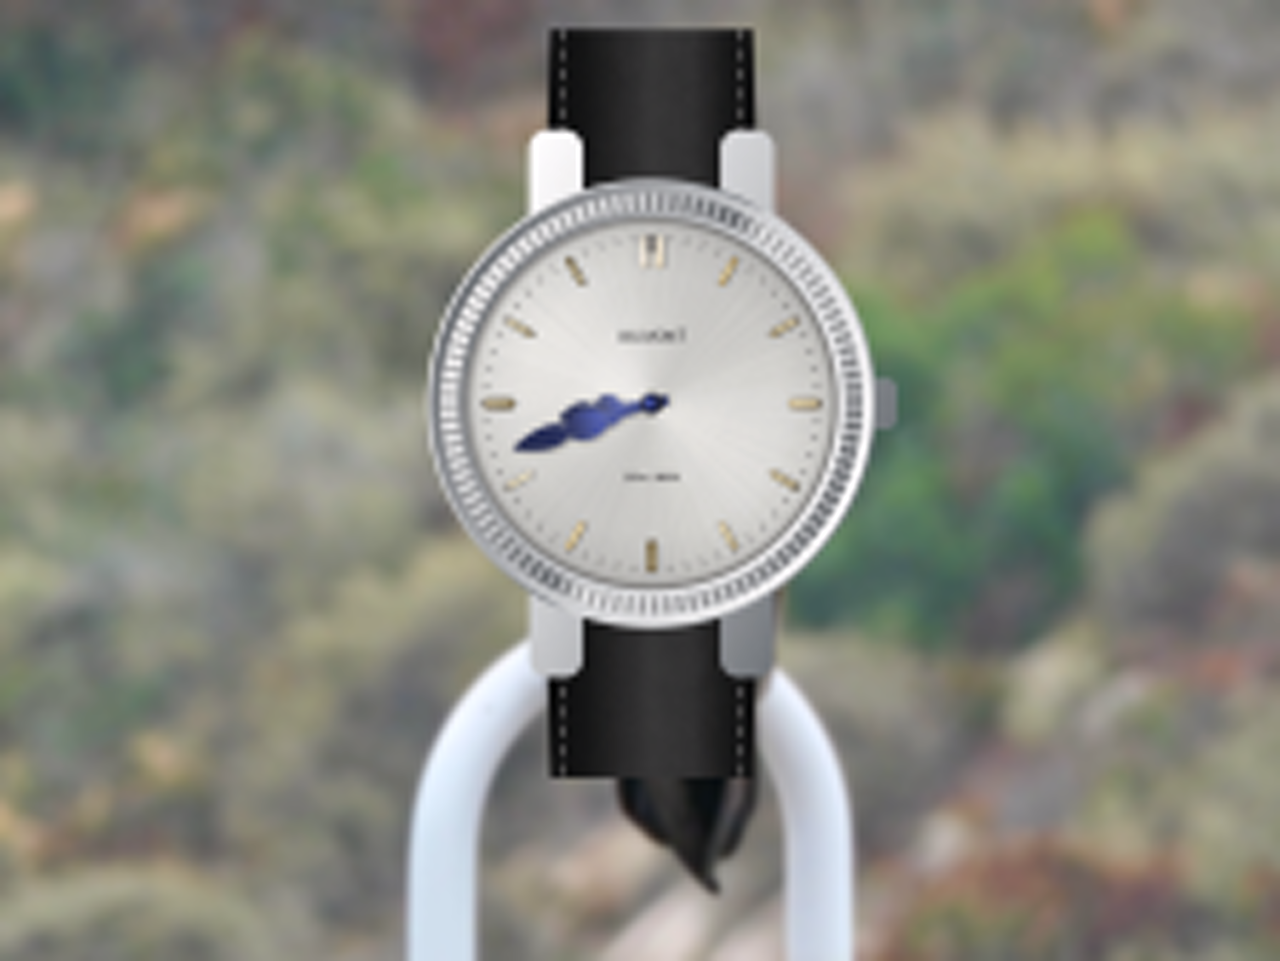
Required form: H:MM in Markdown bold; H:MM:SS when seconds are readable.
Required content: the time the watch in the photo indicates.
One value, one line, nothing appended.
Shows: **8:42**
